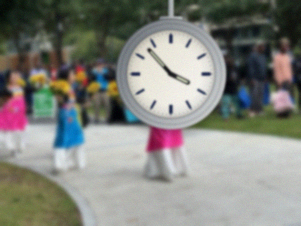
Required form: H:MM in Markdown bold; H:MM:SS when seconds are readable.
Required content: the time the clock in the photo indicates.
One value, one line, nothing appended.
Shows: **3:53**
